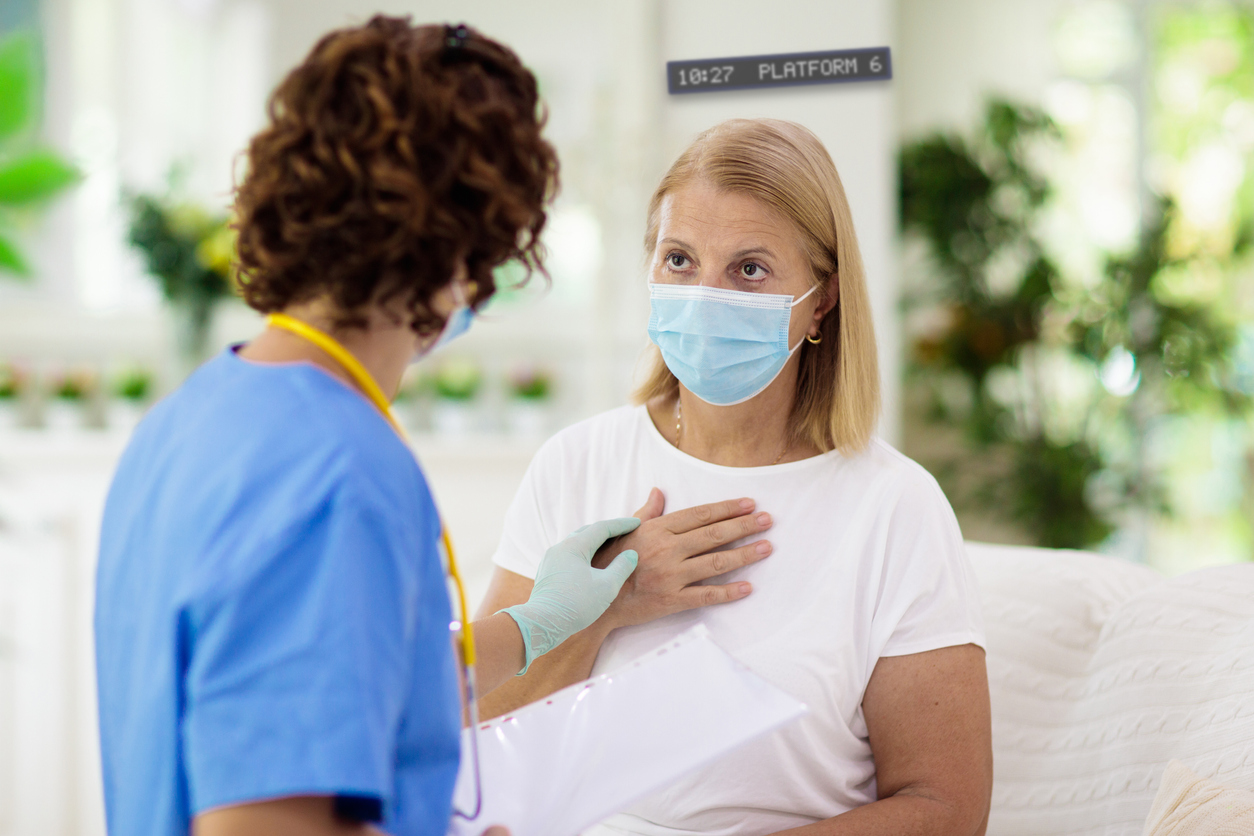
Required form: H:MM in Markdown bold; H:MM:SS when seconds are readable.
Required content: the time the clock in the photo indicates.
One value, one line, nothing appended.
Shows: **10:27**
